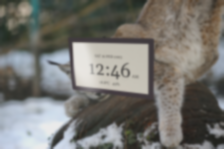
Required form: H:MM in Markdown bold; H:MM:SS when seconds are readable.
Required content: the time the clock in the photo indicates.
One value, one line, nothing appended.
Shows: **12:46**
